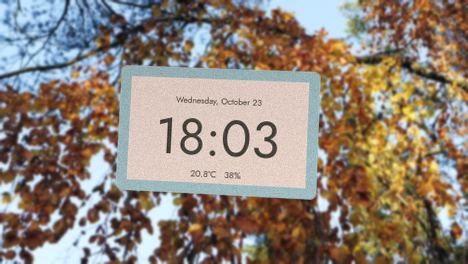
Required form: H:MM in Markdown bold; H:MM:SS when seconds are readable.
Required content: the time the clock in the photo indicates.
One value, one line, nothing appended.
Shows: **18:03**
